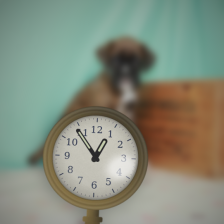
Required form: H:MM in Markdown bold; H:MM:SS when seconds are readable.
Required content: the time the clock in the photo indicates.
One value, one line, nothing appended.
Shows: **12:54**
